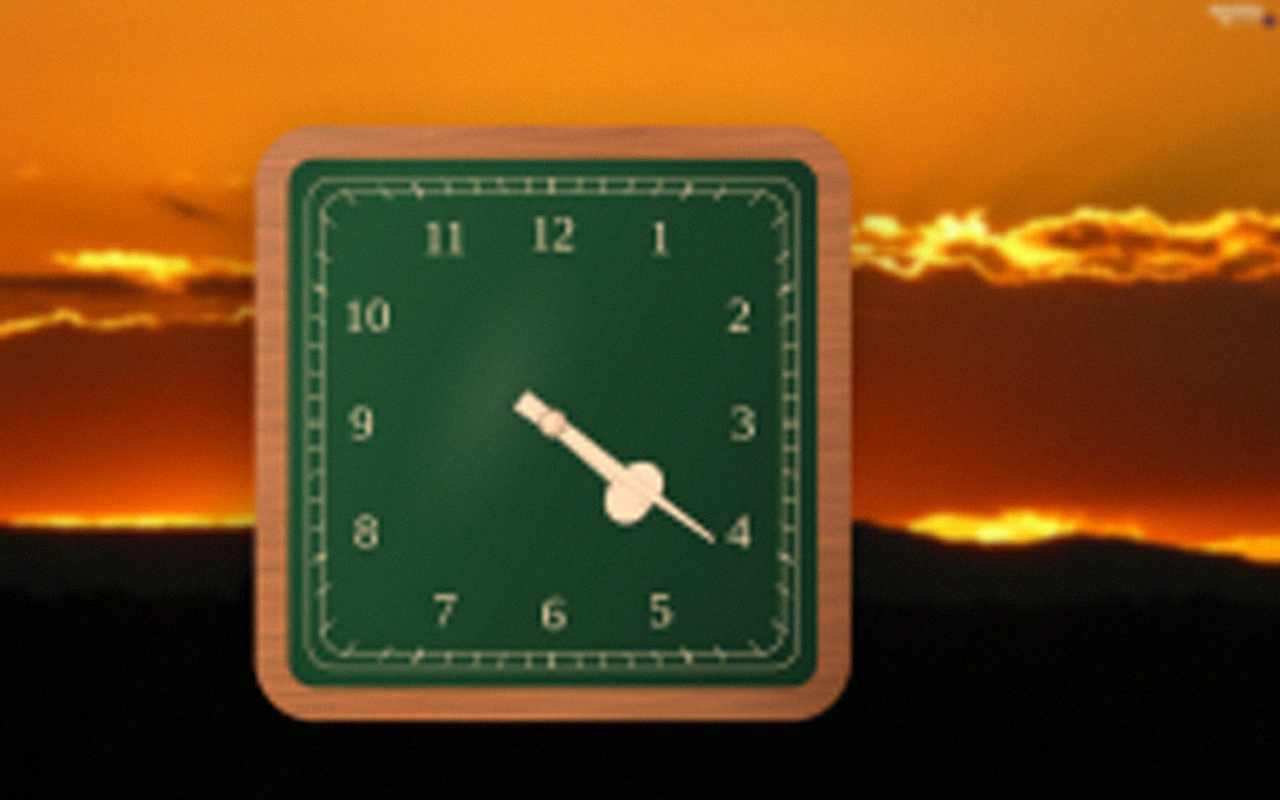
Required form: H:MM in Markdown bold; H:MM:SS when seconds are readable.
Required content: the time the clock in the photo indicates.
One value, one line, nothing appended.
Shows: **4:21**
